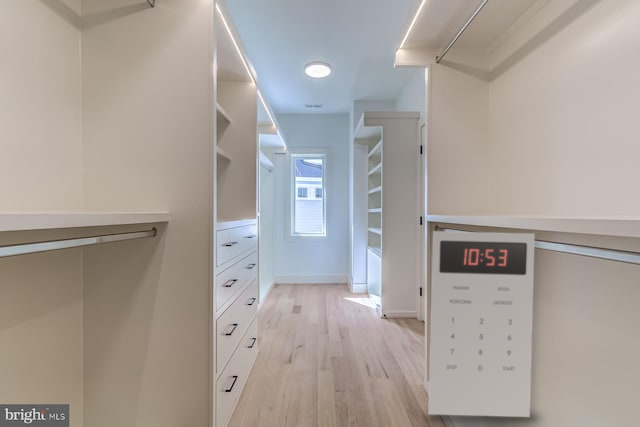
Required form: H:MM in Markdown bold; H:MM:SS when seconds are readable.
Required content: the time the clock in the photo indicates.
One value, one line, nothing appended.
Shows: **10:53**
